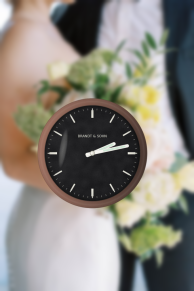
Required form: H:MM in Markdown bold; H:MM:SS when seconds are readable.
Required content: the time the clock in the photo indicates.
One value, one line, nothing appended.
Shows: **2:13**
